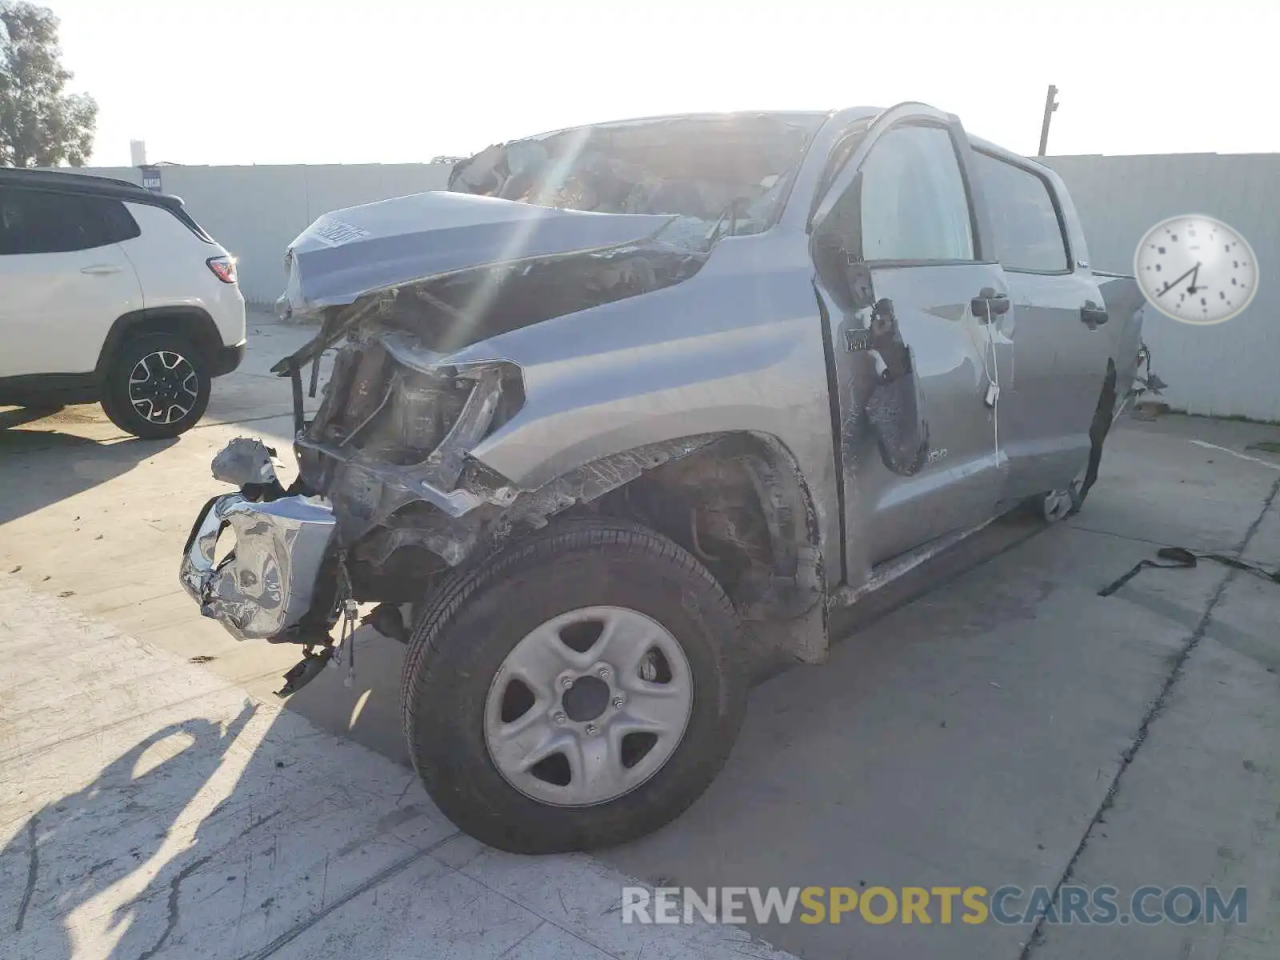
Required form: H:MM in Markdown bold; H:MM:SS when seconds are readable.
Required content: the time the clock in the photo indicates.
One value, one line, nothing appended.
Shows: **6:39**
